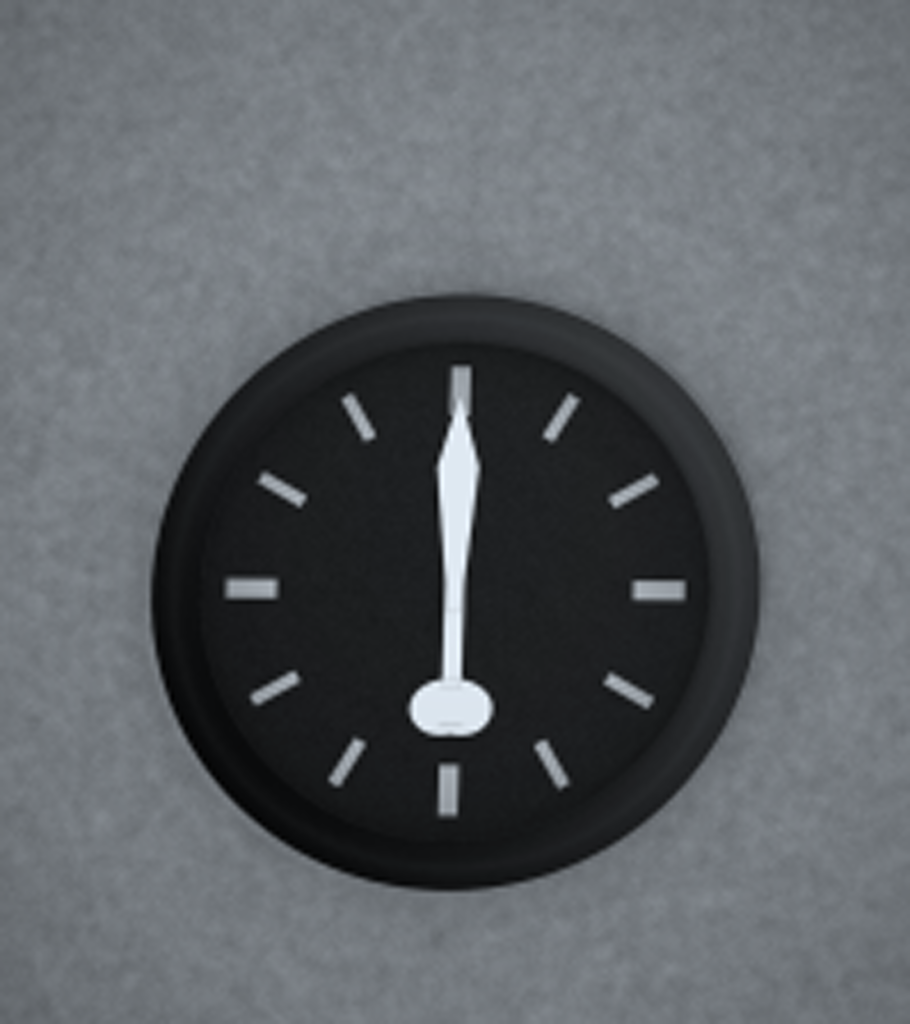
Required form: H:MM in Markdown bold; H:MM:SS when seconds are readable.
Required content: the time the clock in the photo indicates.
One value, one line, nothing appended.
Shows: **6:00**
